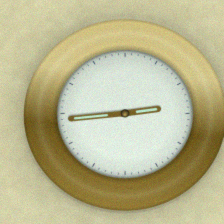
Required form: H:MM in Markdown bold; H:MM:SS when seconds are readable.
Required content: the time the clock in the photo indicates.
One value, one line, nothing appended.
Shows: **2:44**
